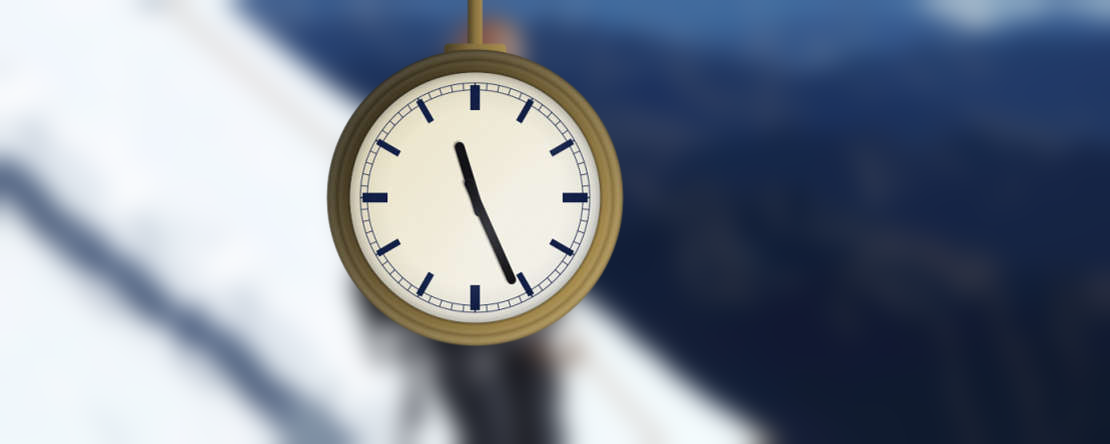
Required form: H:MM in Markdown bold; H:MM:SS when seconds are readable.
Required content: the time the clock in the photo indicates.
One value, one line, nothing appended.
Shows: **11:26**
